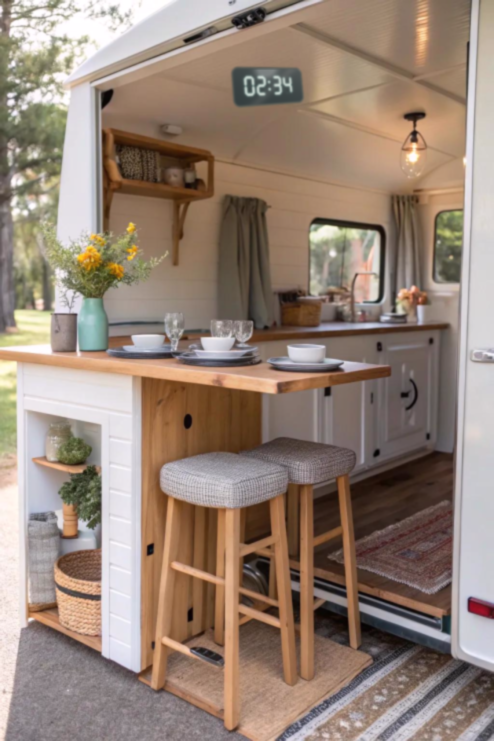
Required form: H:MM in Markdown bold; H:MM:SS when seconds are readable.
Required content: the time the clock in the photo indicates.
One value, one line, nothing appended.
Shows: **2:34**
